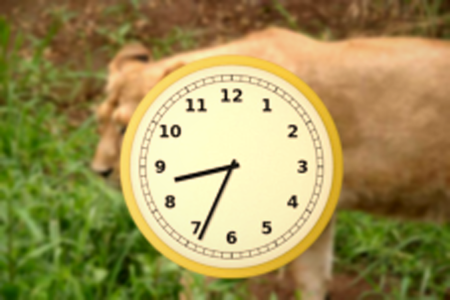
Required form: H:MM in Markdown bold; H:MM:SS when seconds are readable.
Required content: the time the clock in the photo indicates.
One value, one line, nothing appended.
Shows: **8:34**
